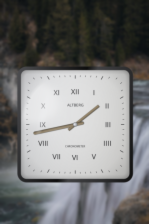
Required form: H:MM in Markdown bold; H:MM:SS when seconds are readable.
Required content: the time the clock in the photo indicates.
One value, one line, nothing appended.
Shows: **1:43**
